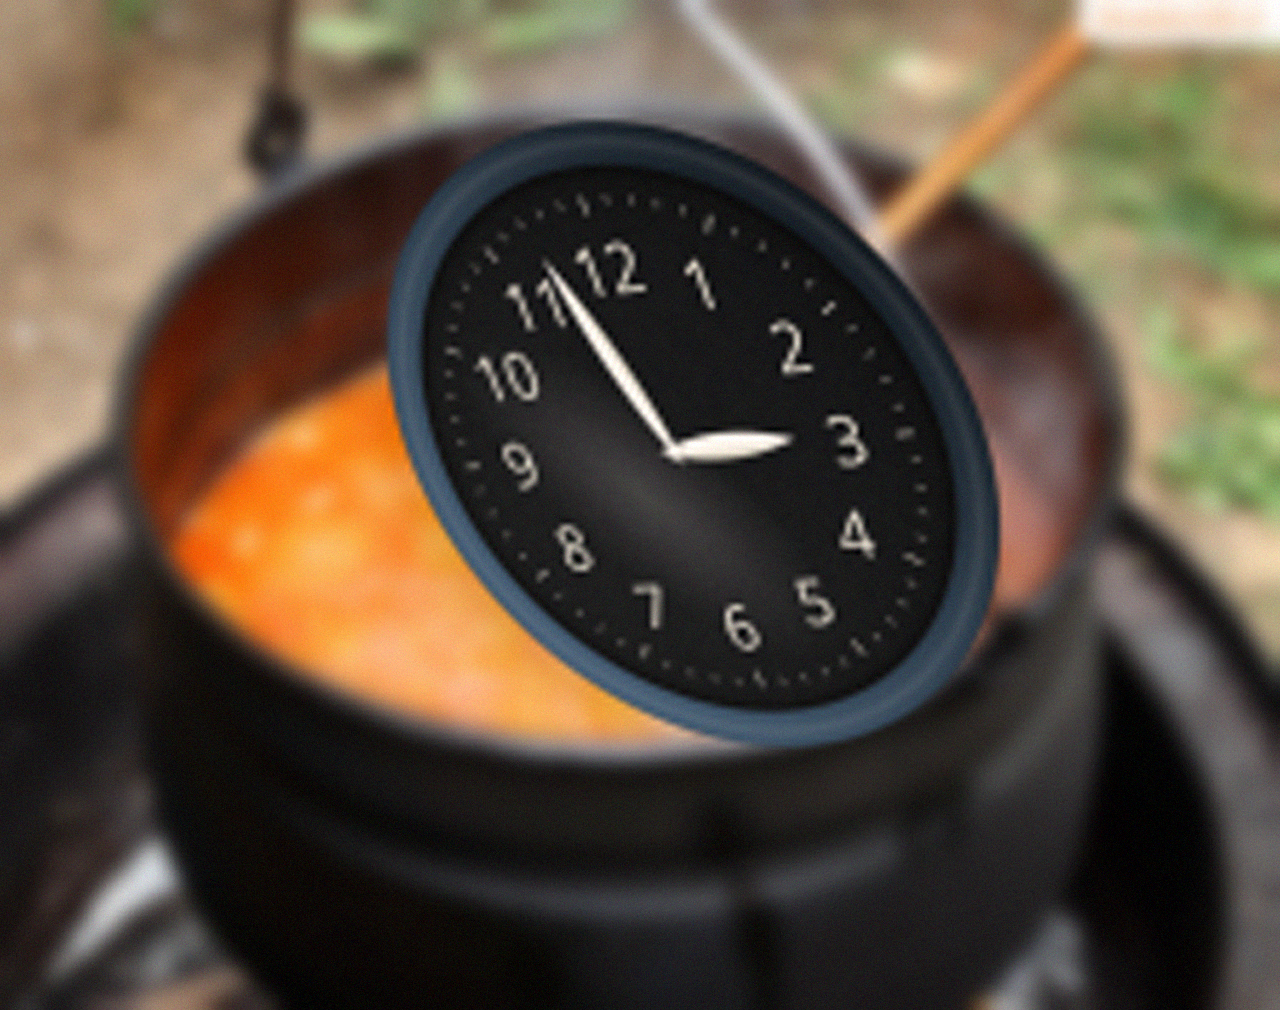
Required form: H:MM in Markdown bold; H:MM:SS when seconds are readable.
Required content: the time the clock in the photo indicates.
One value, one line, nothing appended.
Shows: **2:57**
